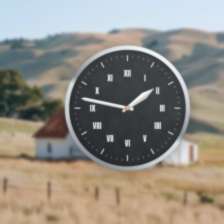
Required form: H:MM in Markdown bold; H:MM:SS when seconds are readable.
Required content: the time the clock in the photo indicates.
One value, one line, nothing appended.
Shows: **1:47**
